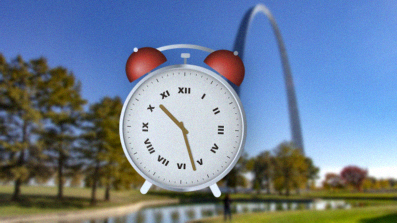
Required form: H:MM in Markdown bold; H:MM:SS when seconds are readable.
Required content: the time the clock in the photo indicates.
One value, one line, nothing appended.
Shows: **10:27**
